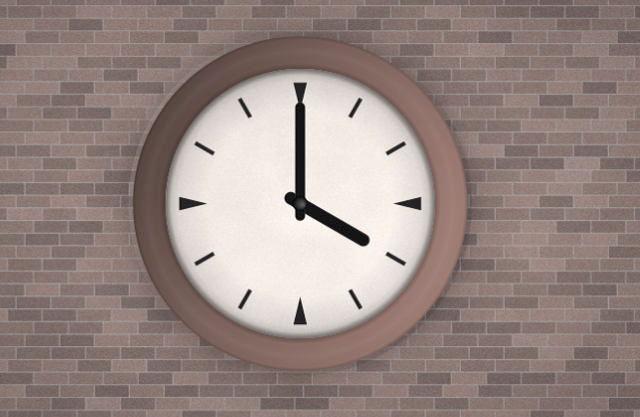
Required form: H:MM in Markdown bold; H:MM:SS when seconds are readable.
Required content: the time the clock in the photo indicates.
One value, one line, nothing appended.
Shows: **4:00**
